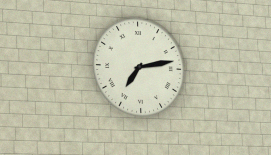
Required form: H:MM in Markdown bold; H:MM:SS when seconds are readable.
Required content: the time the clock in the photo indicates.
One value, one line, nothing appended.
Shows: **7:13**
